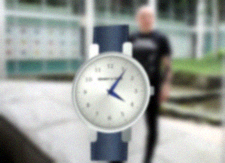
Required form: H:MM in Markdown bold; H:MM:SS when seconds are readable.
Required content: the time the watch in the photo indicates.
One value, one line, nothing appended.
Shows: **4:06**
